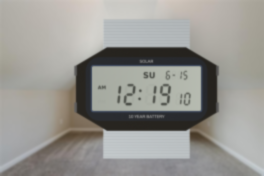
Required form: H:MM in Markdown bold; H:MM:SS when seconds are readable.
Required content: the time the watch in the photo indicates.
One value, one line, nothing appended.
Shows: **12:19:10**
